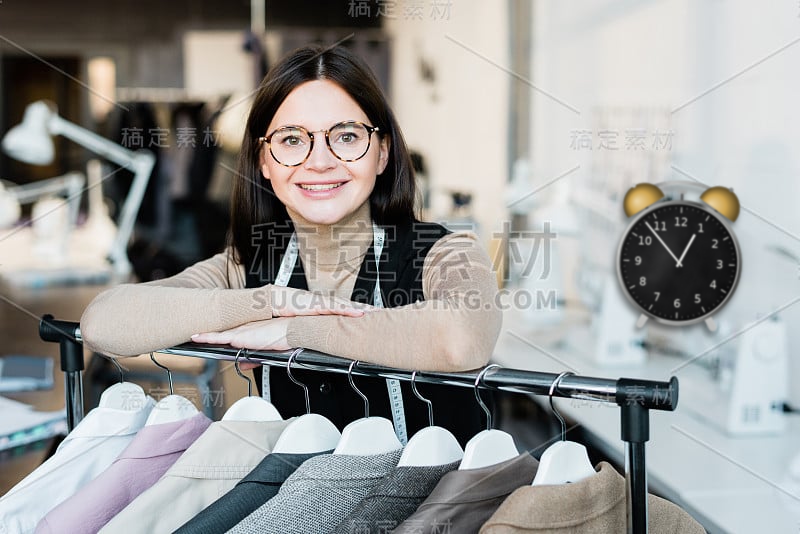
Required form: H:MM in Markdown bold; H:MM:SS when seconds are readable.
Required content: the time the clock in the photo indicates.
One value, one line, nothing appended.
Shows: **12:53**
